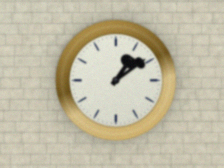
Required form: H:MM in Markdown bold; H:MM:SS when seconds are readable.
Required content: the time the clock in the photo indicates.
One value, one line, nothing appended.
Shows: **1:09**
